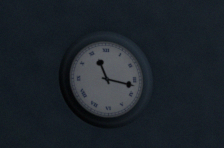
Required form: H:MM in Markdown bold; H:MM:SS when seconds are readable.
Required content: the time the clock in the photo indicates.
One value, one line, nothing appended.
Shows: **11:17**
